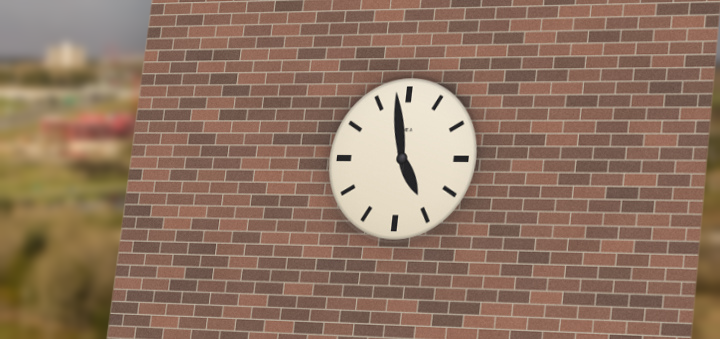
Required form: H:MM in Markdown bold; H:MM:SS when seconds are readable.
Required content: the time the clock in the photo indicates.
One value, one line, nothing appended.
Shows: **4:58**
